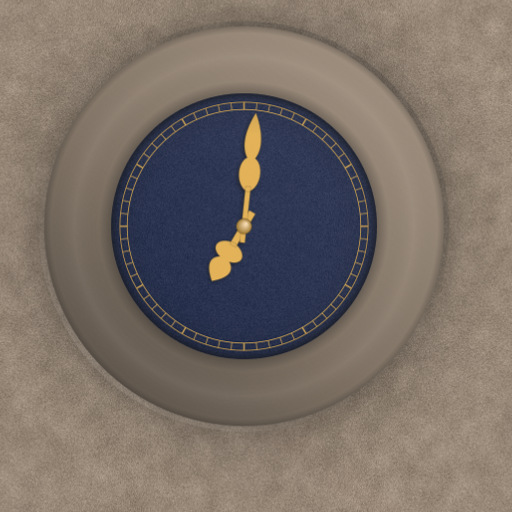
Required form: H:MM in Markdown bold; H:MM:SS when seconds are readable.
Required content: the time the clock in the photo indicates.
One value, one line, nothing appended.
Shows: **7:01**
